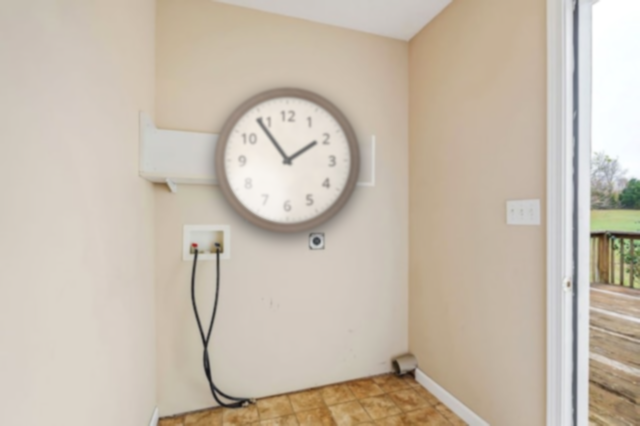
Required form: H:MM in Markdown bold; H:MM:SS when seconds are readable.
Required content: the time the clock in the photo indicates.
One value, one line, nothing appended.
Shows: **1:54**
